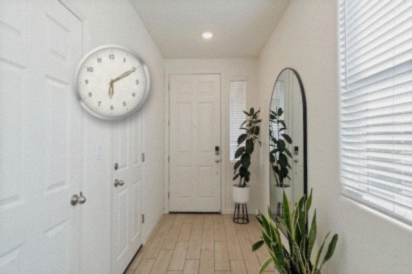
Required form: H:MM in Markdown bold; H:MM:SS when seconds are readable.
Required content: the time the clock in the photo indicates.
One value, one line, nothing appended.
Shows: **6:10**
